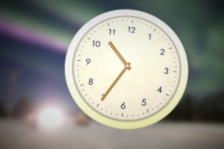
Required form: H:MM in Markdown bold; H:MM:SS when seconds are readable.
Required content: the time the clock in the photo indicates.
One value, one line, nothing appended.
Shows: **10:35**
